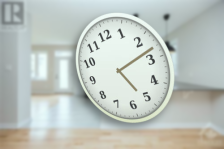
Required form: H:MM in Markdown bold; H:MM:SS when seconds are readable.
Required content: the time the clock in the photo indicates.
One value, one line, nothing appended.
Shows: **5:13**
